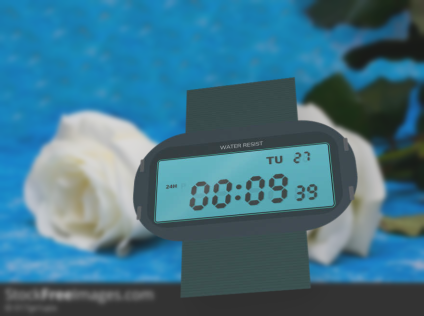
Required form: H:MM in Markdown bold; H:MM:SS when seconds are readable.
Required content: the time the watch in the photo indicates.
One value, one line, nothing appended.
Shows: **0:09:39**
